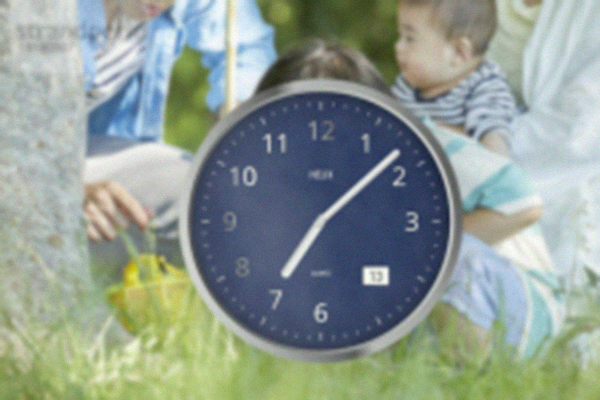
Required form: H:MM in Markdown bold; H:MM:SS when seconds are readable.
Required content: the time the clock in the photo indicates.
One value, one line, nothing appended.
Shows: **7:08**
